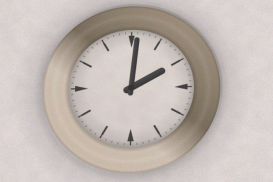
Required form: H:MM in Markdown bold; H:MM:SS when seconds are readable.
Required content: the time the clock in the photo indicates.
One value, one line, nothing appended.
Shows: **2:01**
